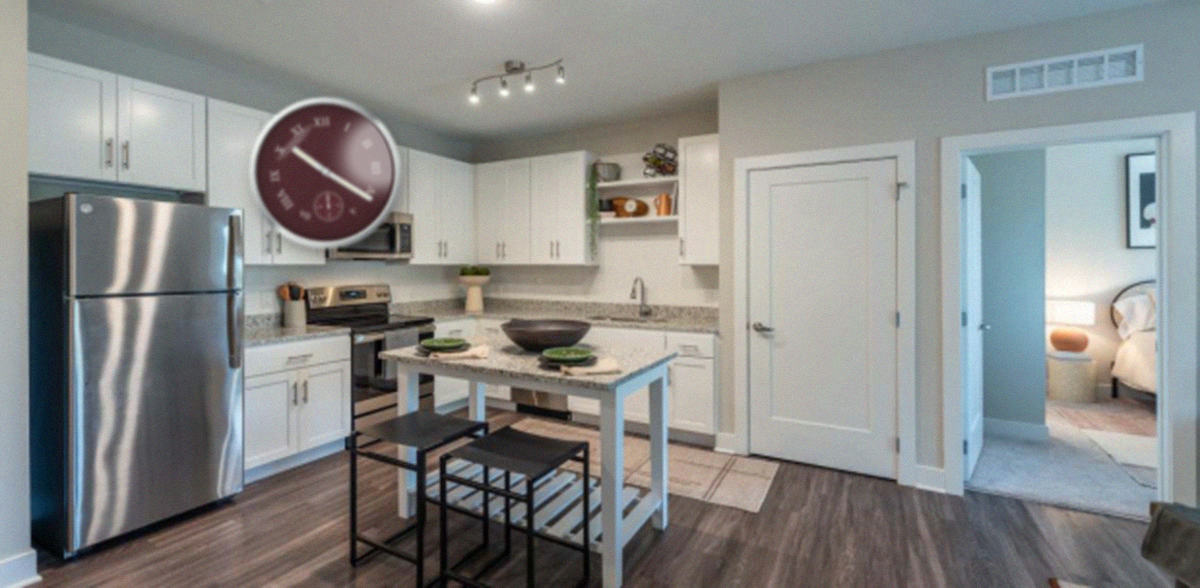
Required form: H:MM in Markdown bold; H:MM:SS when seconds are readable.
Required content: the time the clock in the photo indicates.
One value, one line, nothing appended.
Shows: **10:21**
